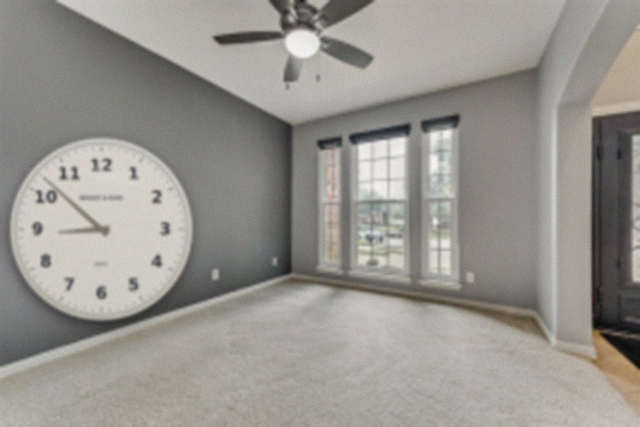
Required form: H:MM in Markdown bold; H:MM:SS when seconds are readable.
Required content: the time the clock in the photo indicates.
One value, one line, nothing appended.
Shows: **8:52**
